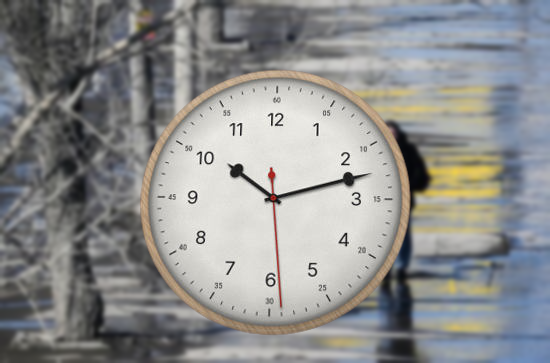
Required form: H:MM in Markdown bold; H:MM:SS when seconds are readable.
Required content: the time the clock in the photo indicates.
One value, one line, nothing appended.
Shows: **10:12:29**
